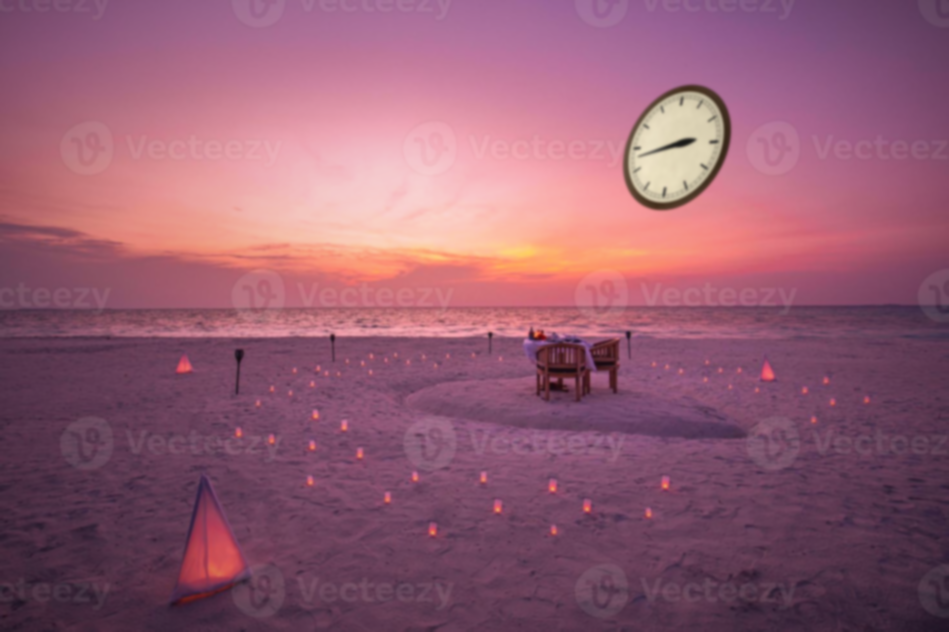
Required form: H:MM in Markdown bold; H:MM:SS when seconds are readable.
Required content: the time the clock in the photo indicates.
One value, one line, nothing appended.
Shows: **2:43**
